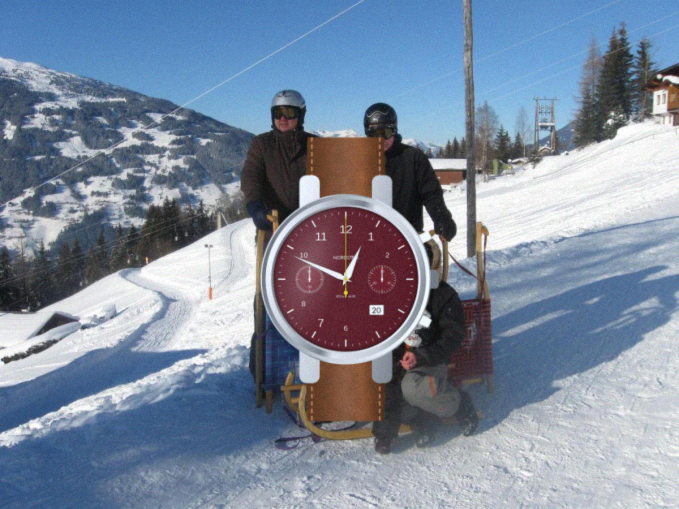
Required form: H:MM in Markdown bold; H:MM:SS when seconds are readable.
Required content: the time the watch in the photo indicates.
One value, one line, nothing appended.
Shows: **12:49**
